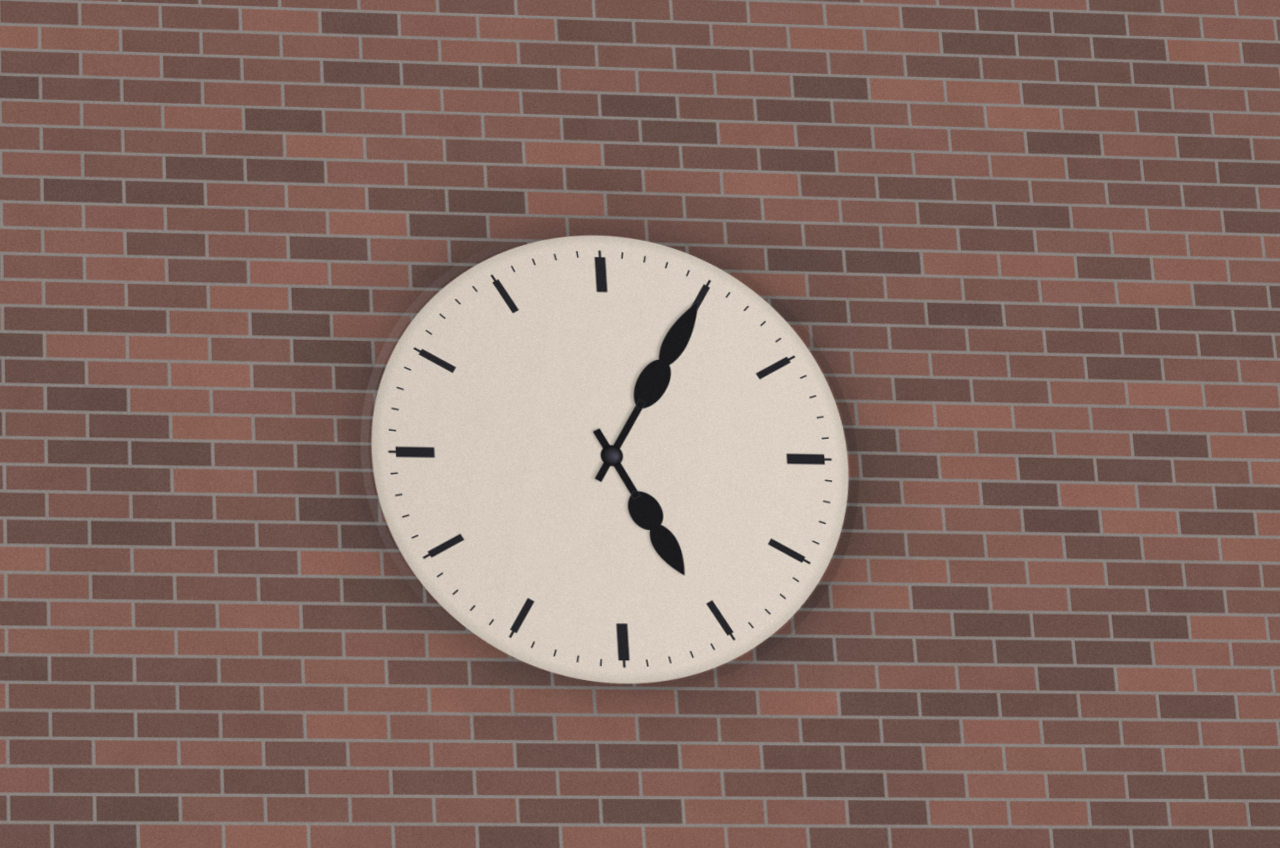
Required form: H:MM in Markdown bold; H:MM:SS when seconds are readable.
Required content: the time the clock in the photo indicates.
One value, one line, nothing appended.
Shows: **5:05**
